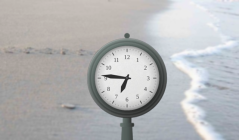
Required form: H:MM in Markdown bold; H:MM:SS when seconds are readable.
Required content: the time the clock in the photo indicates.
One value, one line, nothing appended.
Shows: **6:46**
